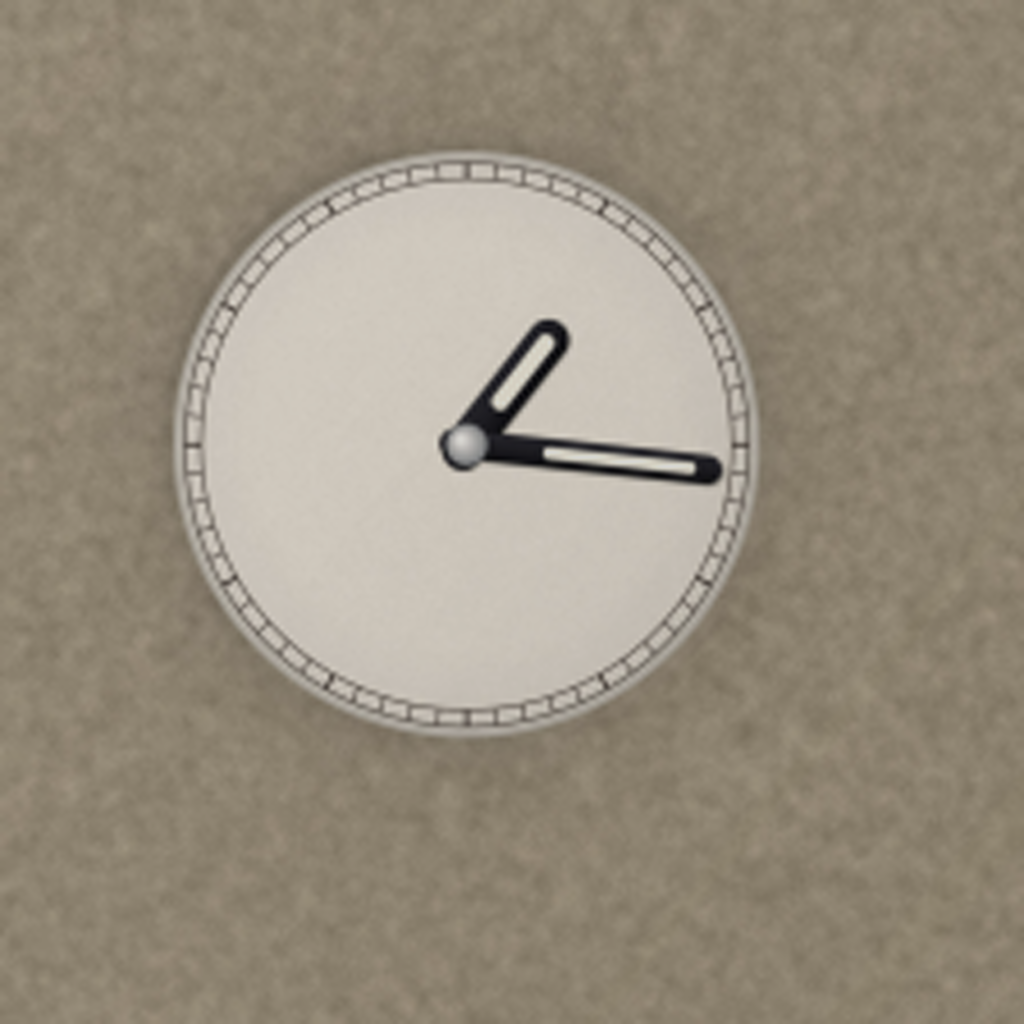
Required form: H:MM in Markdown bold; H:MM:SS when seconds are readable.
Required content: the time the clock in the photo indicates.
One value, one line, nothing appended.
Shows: **1:16**
